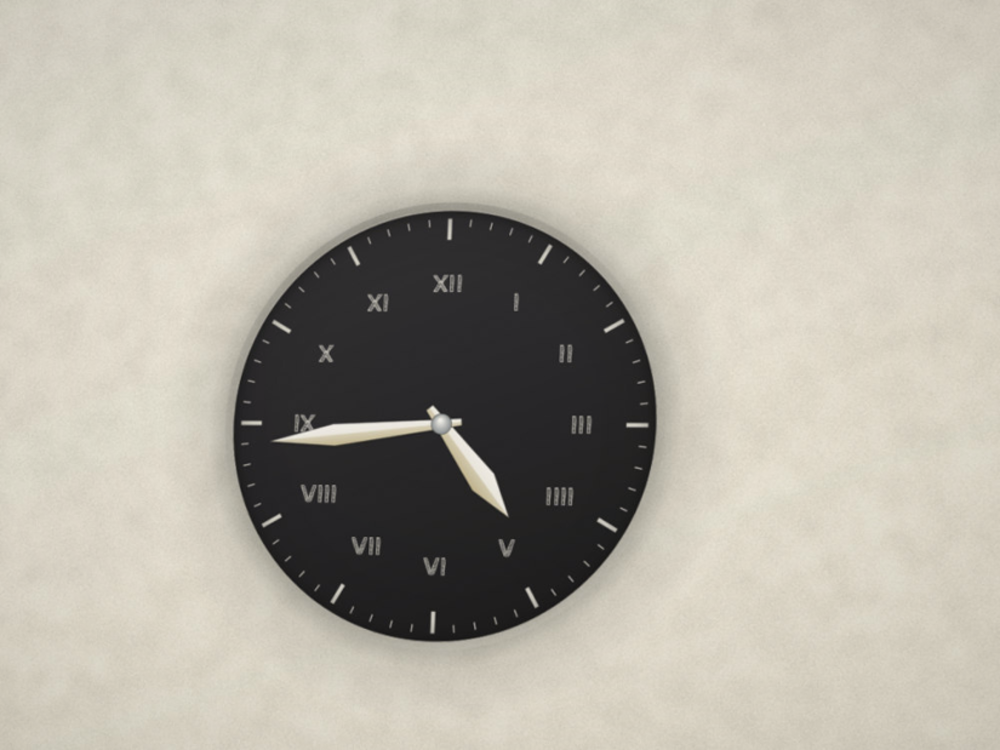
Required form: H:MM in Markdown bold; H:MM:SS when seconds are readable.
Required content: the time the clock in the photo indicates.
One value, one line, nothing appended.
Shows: **4:44**
